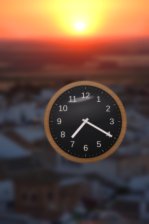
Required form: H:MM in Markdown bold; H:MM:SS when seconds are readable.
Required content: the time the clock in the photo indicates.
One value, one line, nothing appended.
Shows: **7:20**
